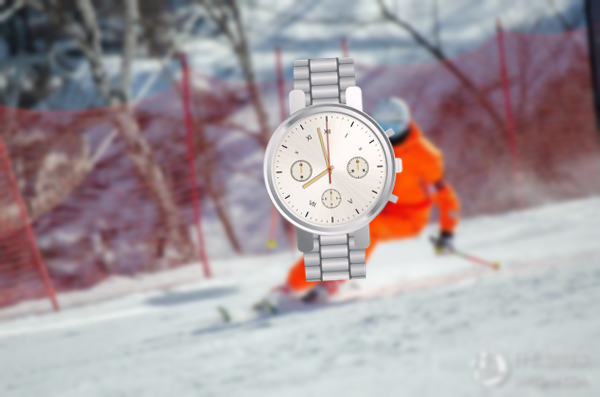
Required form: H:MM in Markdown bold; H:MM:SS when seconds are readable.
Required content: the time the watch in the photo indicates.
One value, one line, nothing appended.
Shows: **7:58**
